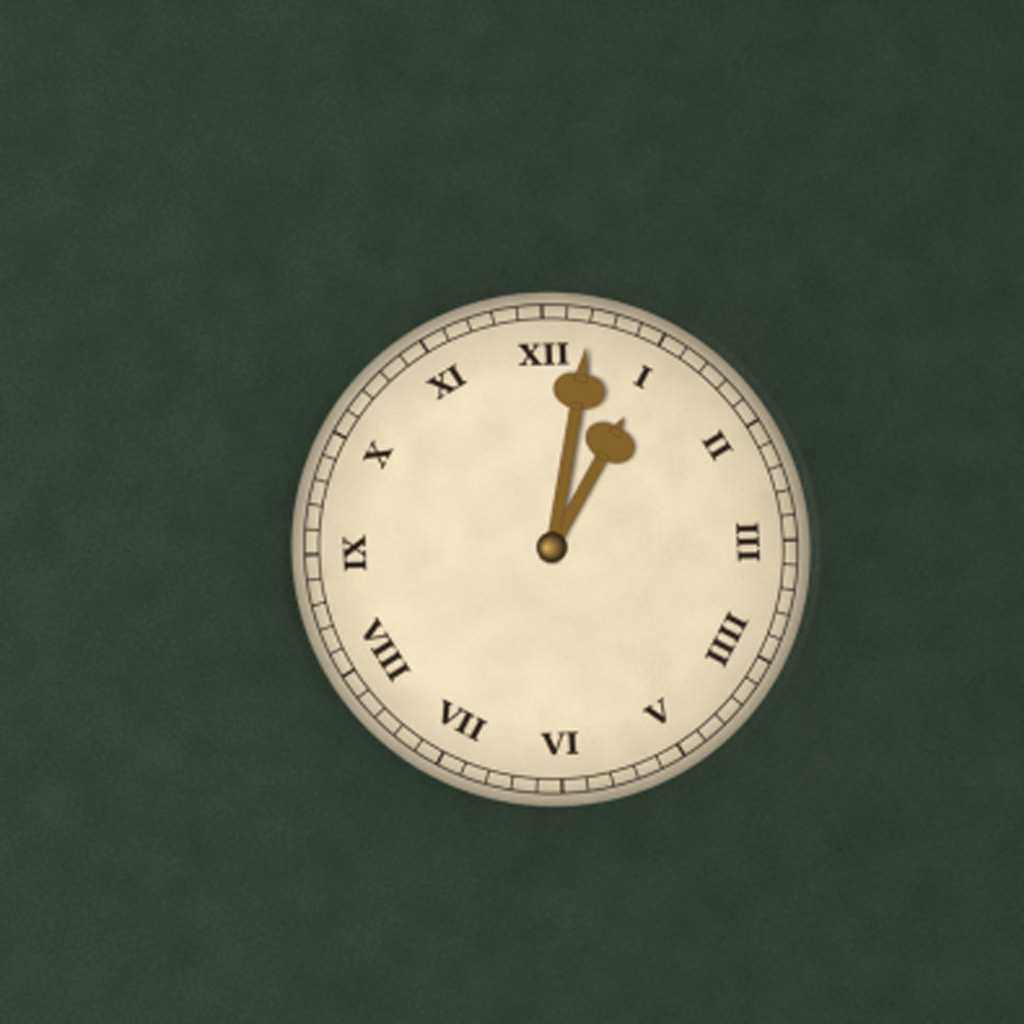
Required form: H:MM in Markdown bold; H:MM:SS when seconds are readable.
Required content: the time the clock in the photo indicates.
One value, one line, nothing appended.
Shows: **1:02**
